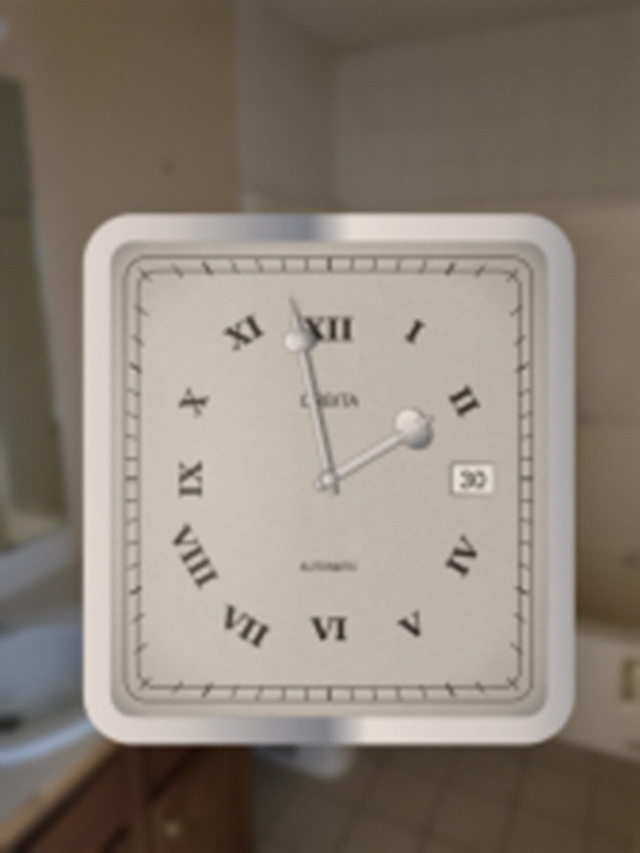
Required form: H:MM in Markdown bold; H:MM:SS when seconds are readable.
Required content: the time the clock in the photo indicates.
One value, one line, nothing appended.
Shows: **1:58**
